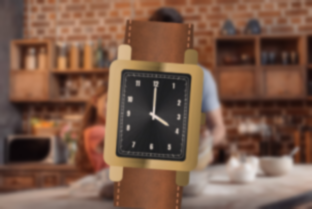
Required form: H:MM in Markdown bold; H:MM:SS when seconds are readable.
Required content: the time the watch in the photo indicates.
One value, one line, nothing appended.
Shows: **4:00**
